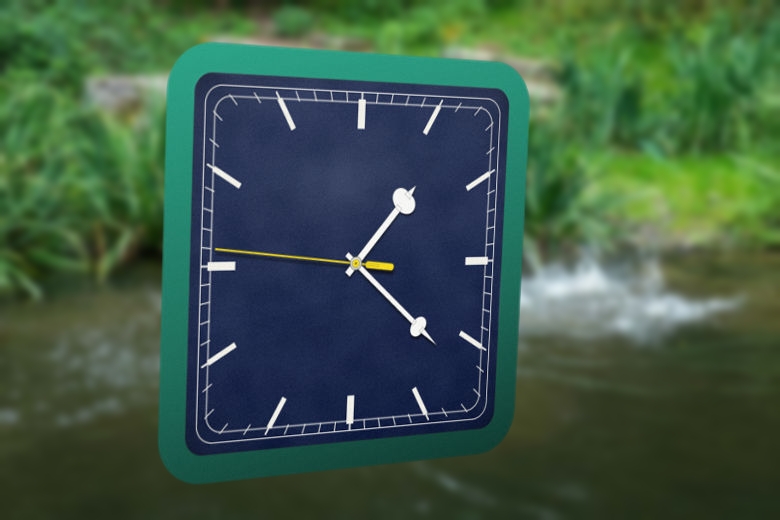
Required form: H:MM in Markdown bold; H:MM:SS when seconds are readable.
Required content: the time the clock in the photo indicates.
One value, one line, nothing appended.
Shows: **1:21:46**
